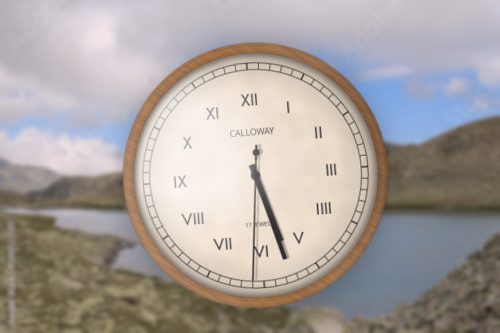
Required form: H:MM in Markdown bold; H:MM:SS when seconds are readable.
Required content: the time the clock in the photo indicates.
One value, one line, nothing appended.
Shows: **5:27:31**
